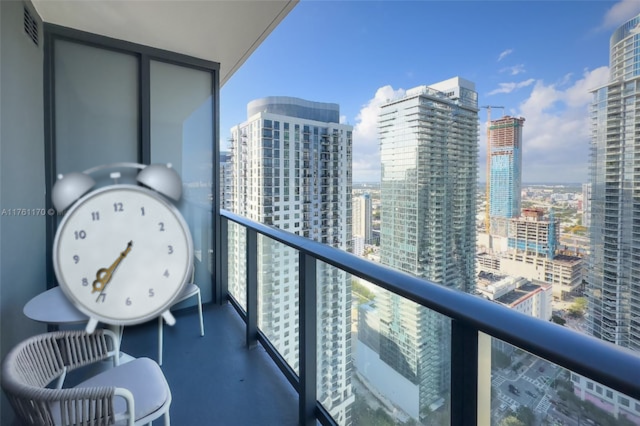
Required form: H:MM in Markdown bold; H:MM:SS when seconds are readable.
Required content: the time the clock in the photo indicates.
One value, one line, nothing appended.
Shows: **7:37:36**
